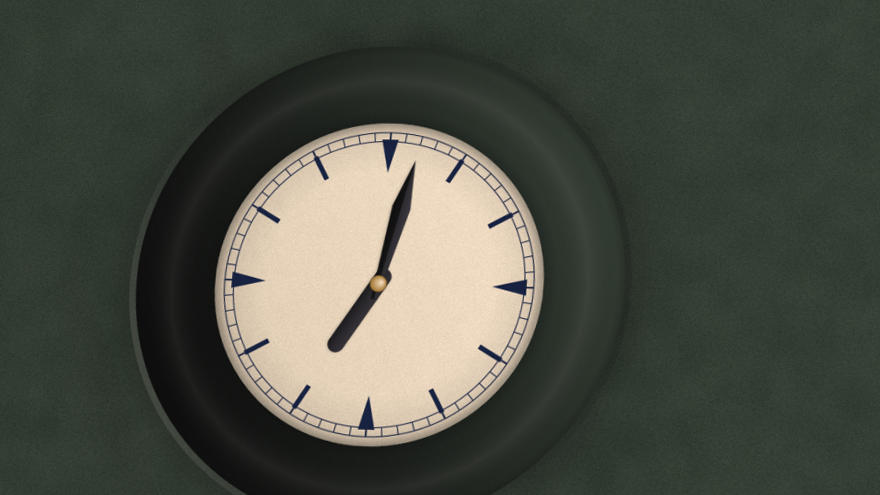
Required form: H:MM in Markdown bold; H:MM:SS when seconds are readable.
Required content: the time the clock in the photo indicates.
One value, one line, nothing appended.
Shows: **7:02**
